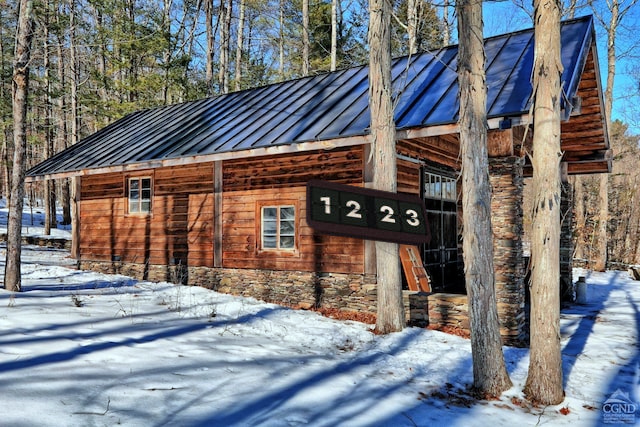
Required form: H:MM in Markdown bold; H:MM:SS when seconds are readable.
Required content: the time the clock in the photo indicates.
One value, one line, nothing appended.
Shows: **12:23**
